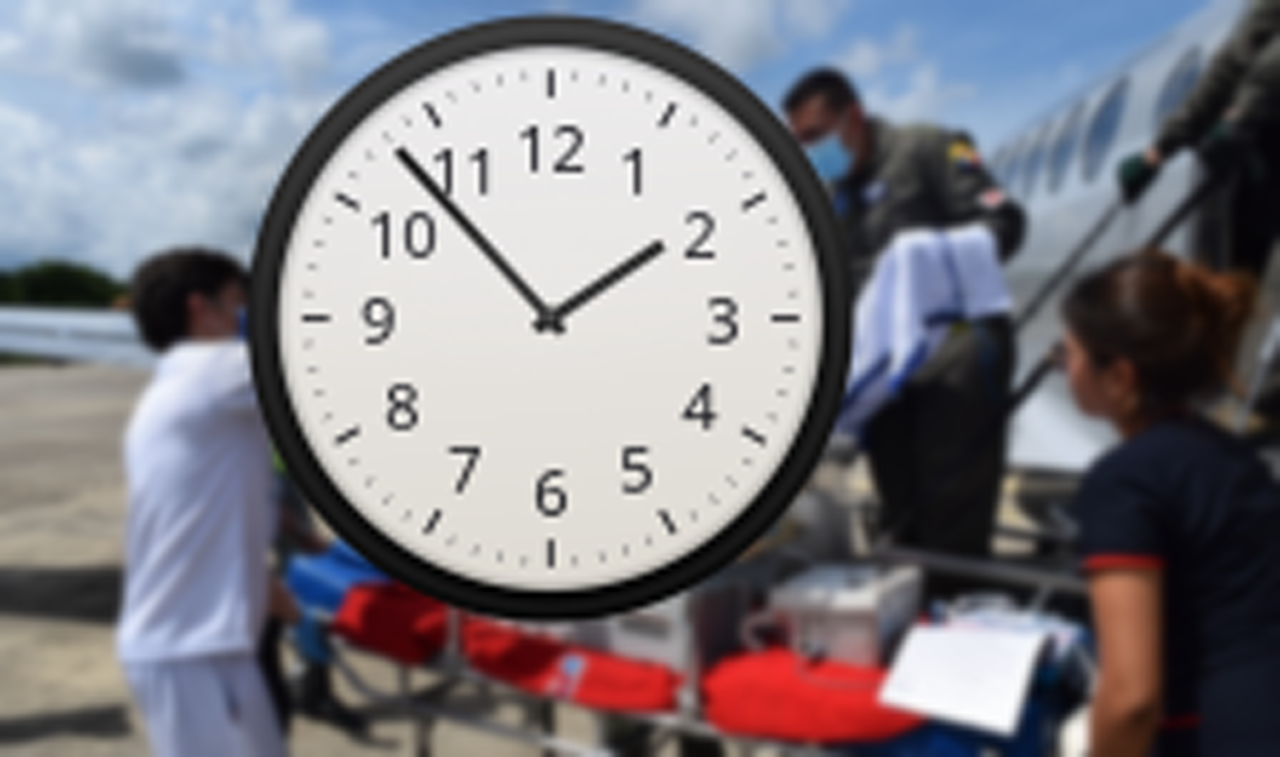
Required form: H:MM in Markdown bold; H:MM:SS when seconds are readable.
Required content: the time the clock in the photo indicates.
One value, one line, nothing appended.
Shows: **1:53**
